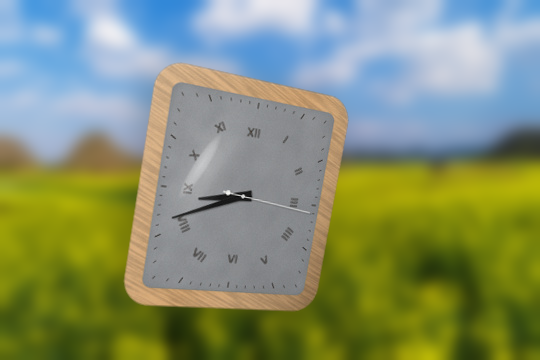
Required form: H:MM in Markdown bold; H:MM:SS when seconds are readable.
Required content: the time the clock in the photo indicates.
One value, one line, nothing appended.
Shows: **8:41:16**
